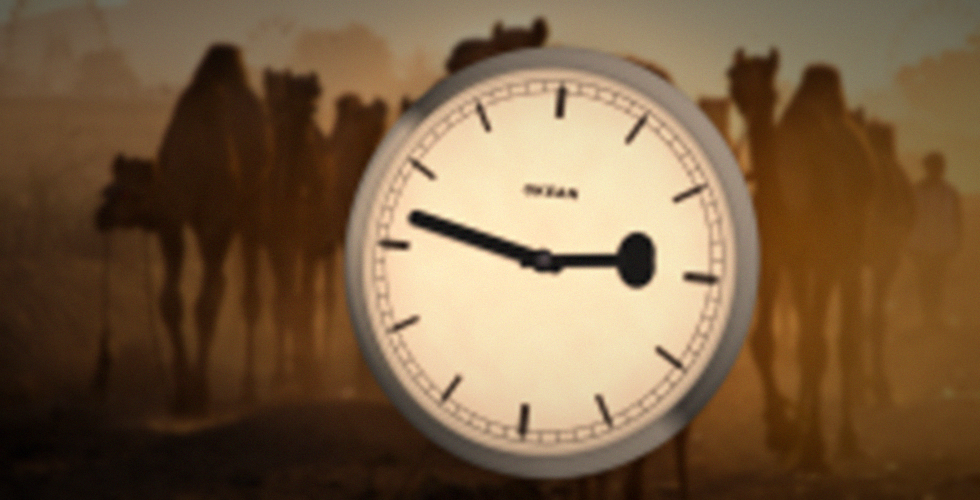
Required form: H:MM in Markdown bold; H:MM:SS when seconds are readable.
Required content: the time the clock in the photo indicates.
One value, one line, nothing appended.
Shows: **2:47**
